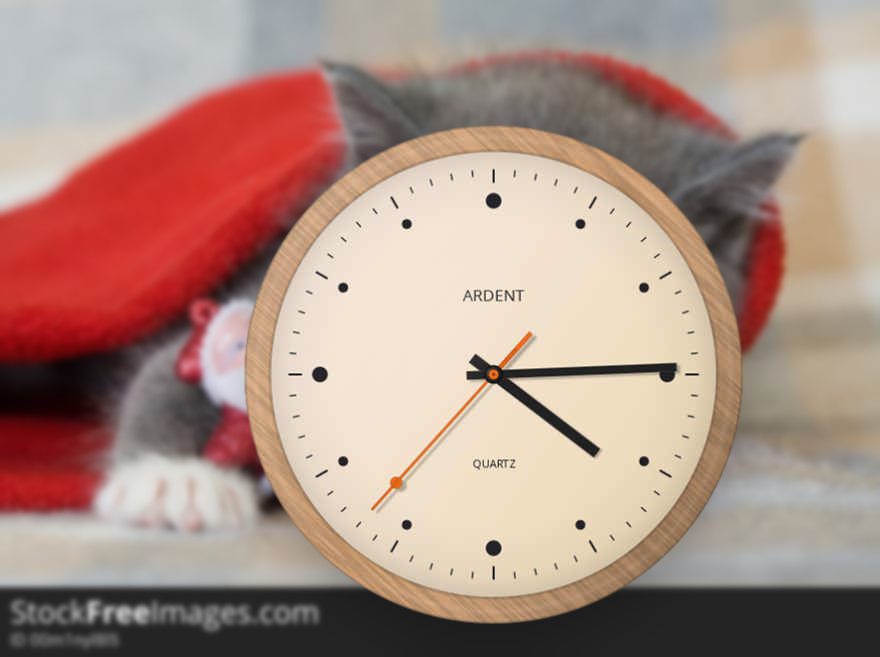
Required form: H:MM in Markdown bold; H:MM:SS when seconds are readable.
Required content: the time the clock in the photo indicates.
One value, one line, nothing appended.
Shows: **4:14:37**
